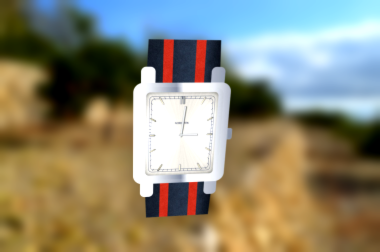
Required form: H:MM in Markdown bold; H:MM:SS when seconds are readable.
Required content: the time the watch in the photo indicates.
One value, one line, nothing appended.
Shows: **3:01**
